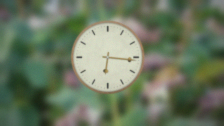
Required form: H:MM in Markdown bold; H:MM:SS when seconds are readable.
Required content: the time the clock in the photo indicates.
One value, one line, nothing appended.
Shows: **6:16**
